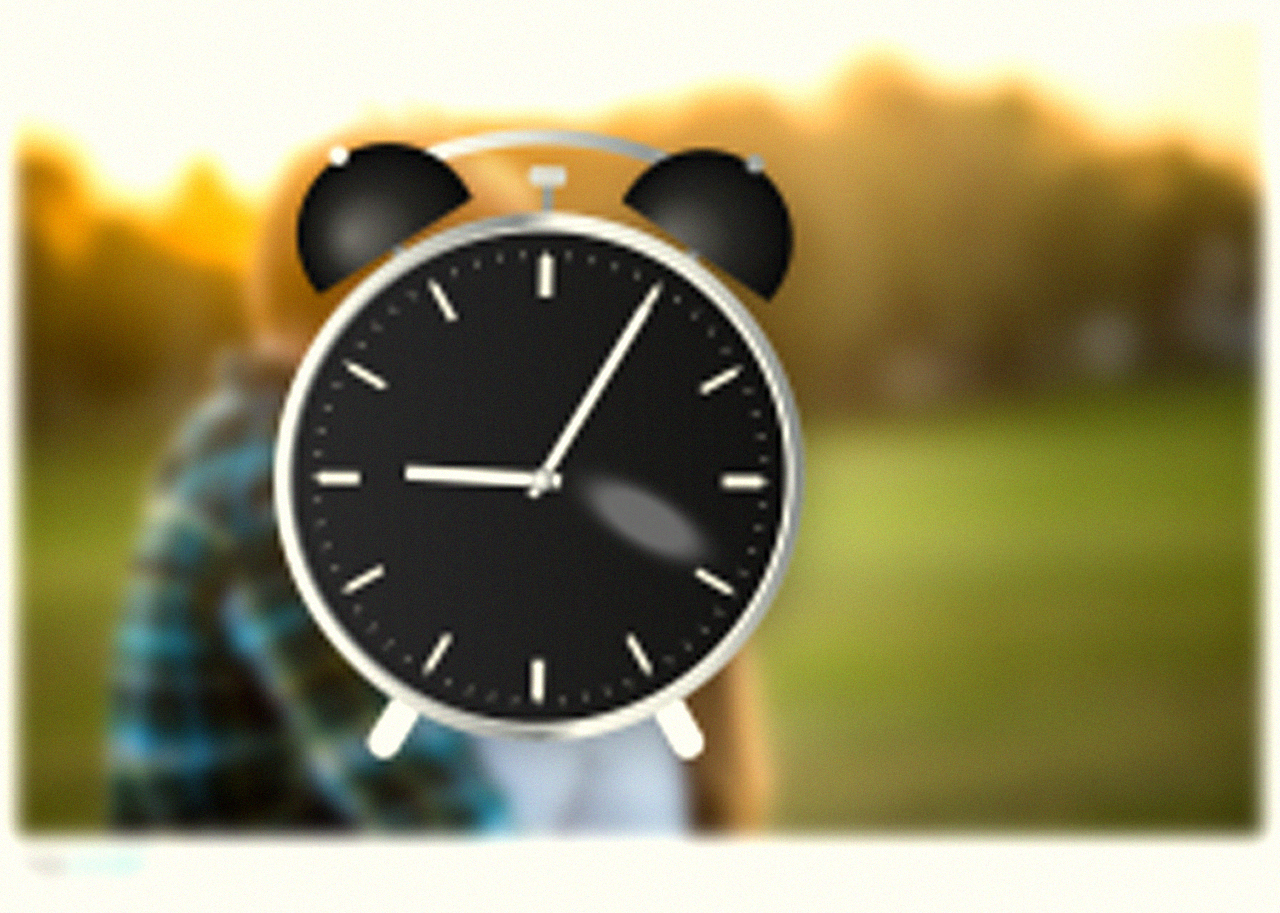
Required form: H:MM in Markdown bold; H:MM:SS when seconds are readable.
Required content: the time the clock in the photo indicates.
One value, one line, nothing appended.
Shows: **9:05**
